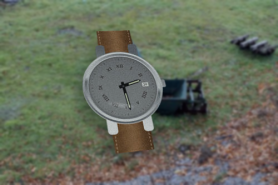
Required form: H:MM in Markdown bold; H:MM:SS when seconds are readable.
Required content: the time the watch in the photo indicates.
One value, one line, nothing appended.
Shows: **2:29**
